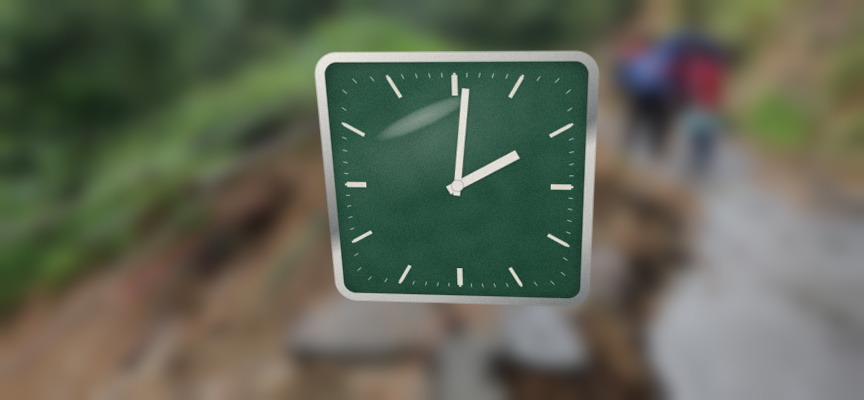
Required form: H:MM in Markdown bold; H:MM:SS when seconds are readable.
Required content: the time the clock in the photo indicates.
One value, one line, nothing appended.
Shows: **2:01**
